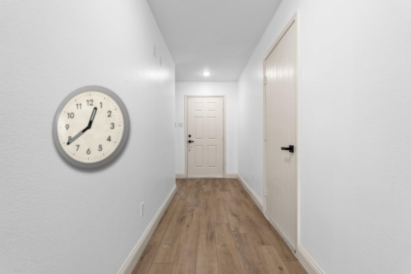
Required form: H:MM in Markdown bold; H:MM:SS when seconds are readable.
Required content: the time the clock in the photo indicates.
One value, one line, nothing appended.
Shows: **12:39**
